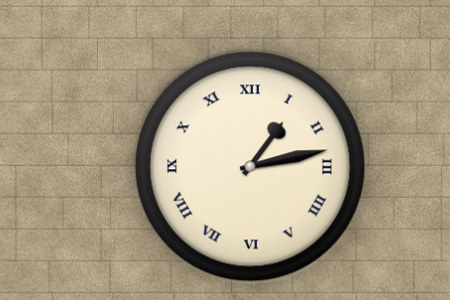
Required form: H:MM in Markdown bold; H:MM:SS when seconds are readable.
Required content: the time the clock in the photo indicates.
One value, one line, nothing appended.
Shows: **1:13**
